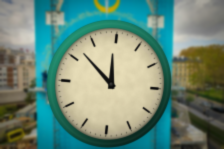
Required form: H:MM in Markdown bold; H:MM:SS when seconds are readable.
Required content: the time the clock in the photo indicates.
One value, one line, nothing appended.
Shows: **11:52**
